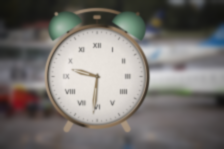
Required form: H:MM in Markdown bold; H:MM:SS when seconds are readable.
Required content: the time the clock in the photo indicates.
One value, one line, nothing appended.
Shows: **9:31**
